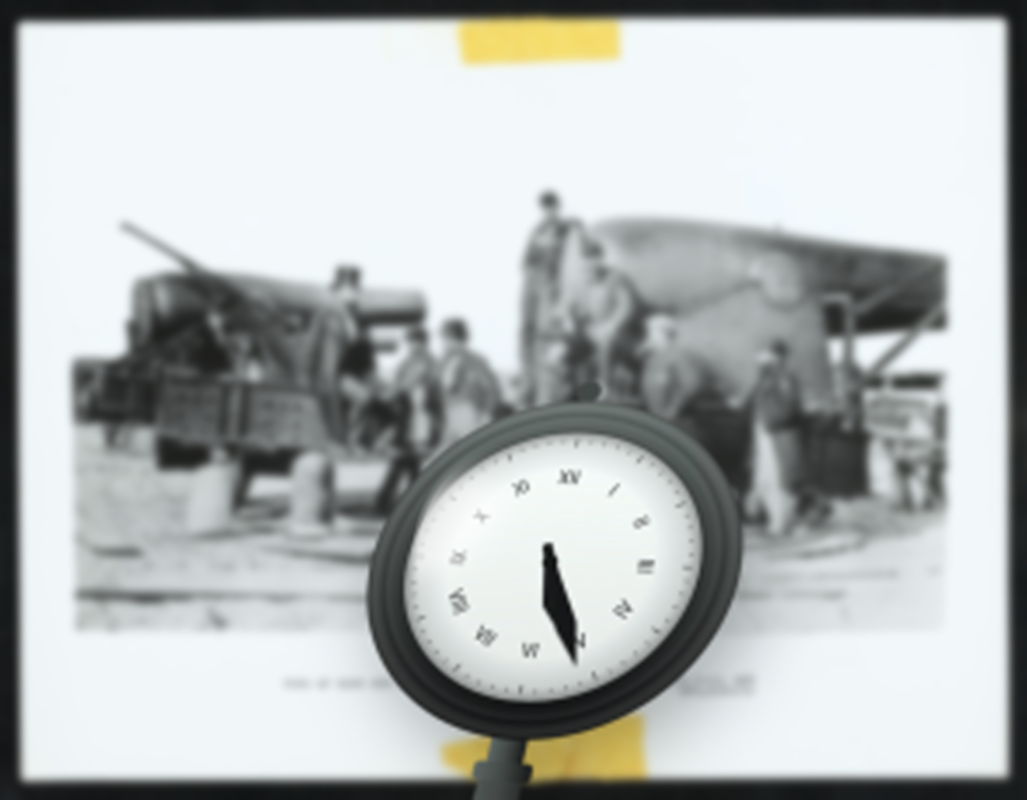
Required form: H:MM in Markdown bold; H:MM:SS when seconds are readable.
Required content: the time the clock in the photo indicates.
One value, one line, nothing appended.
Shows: **5:26**
